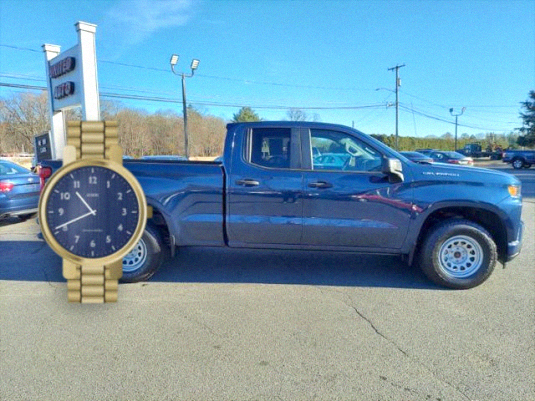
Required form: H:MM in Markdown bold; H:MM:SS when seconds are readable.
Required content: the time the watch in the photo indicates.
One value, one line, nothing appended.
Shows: **10:41**
